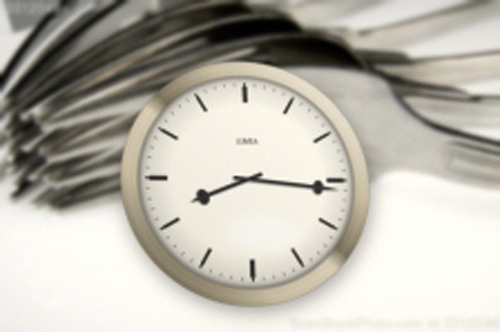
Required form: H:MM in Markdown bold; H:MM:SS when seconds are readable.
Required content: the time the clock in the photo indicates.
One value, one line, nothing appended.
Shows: **8:16**
